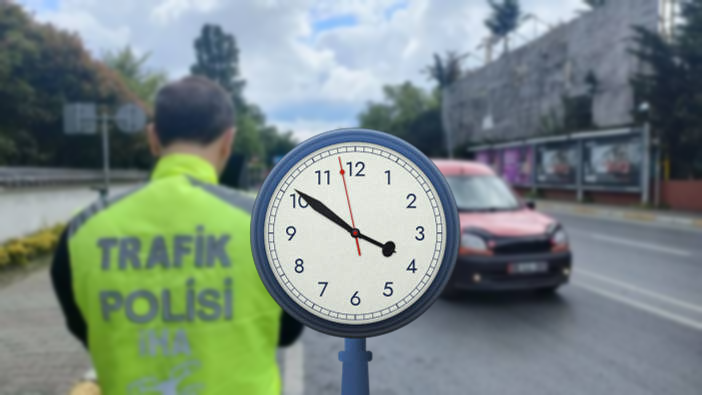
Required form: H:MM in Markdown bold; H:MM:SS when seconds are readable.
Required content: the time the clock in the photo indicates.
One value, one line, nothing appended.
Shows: **3:50:58**
